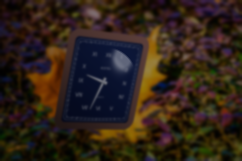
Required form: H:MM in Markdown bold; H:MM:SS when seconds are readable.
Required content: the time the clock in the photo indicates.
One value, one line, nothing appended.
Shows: **9:33**
